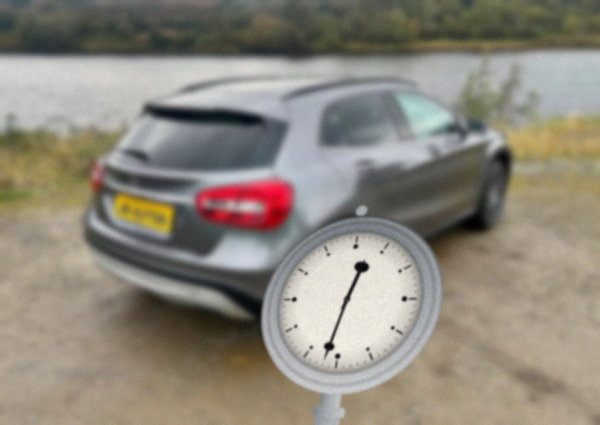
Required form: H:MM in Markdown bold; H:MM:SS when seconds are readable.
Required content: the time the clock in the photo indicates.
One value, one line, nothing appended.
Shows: **12:32**
